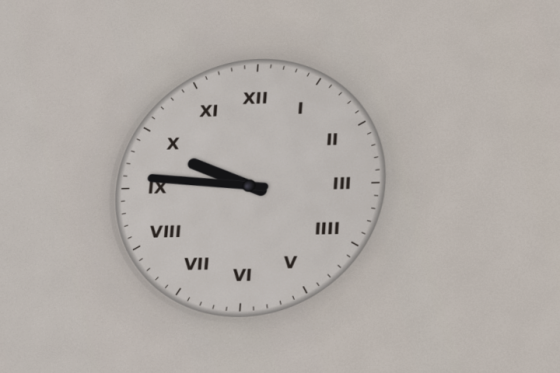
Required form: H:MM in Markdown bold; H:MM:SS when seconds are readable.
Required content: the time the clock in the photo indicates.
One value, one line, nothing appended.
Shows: **9:46**
